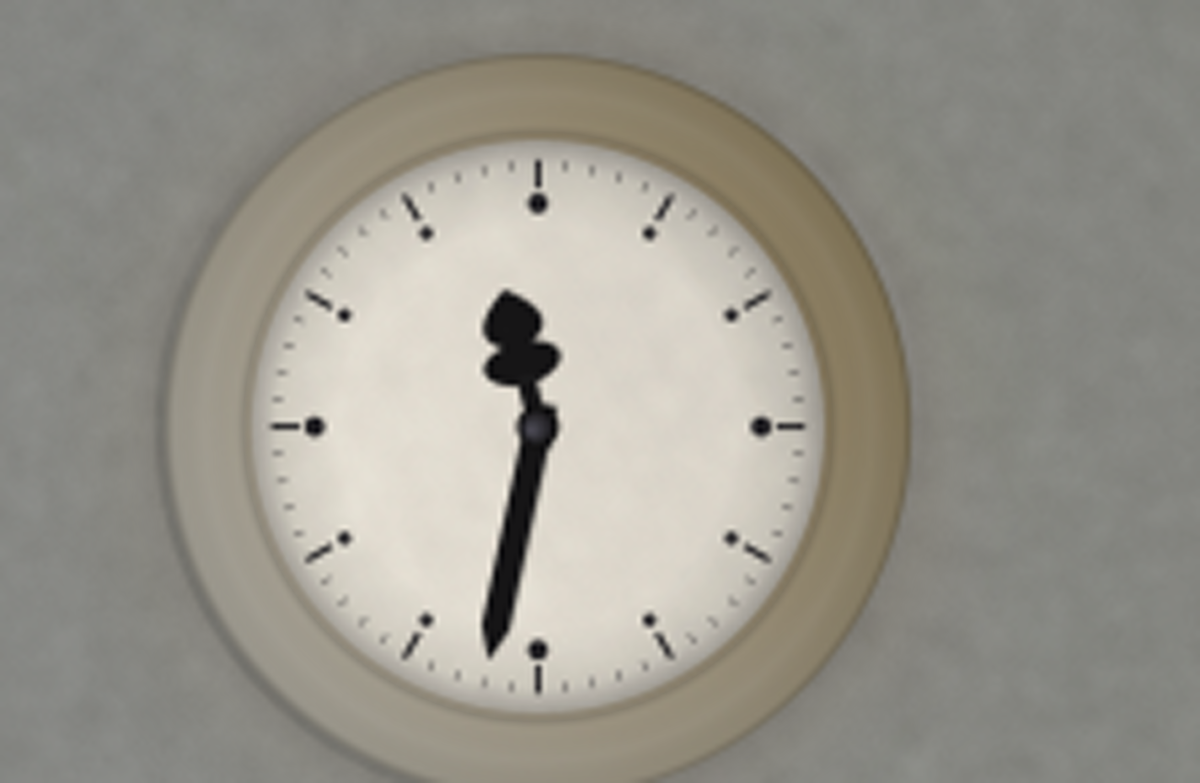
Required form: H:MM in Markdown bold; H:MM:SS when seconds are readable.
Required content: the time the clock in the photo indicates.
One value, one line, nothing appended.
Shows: **11:32**
